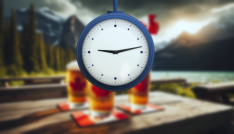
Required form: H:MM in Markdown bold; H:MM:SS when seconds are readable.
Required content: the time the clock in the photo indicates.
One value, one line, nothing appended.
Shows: **9:13**
